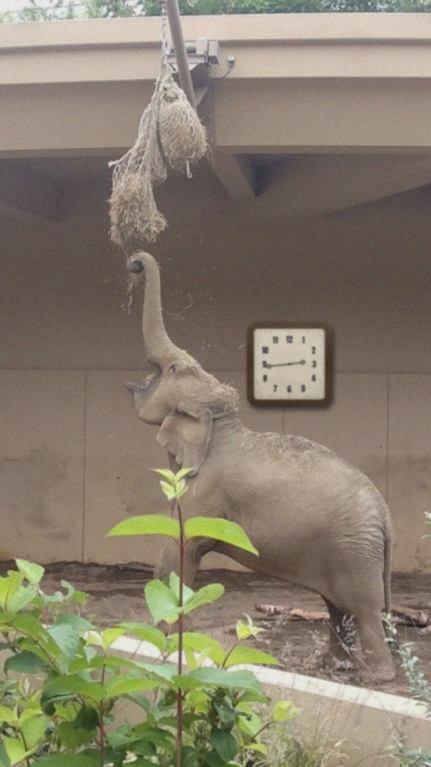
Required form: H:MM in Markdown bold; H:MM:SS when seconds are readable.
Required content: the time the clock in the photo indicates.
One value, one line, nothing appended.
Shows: **2:44**
